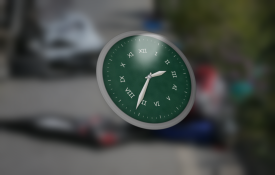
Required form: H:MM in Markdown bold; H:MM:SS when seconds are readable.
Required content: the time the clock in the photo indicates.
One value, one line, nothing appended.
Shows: **2:36**
